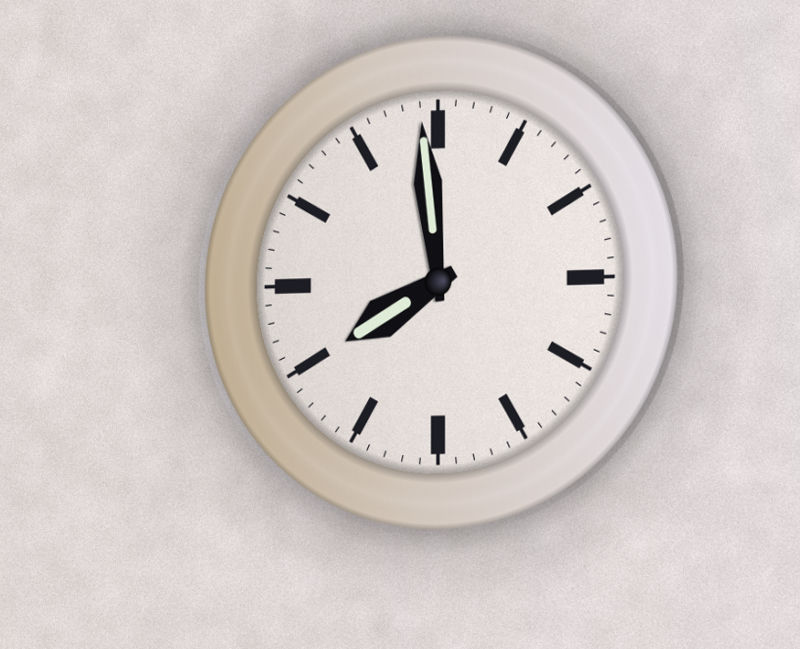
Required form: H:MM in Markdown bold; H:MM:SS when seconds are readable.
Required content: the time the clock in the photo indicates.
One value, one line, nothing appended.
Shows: **7:59**
